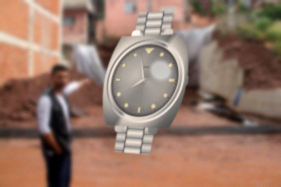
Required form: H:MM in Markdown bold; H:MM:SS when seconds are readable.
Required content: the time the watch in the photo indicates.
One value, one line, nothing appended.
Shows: **7:57**
